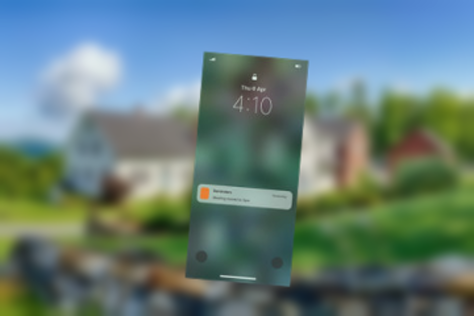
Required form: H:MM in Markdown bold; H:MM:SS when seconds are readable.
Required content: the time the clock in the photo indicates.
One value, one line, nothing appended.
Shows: **4:10**
